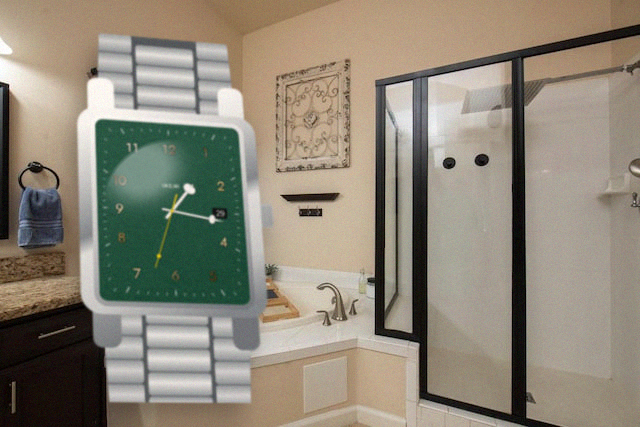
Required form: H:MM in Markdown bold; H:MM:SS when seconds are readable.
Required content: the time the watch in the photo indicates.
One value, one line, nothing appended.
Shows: **1:16:33**
